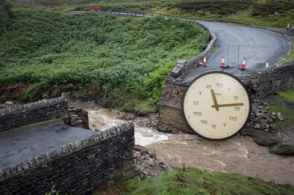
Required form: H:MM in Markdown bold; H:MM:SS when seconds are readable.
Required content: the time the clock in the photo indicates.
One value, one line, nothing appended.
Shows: **11:13**
